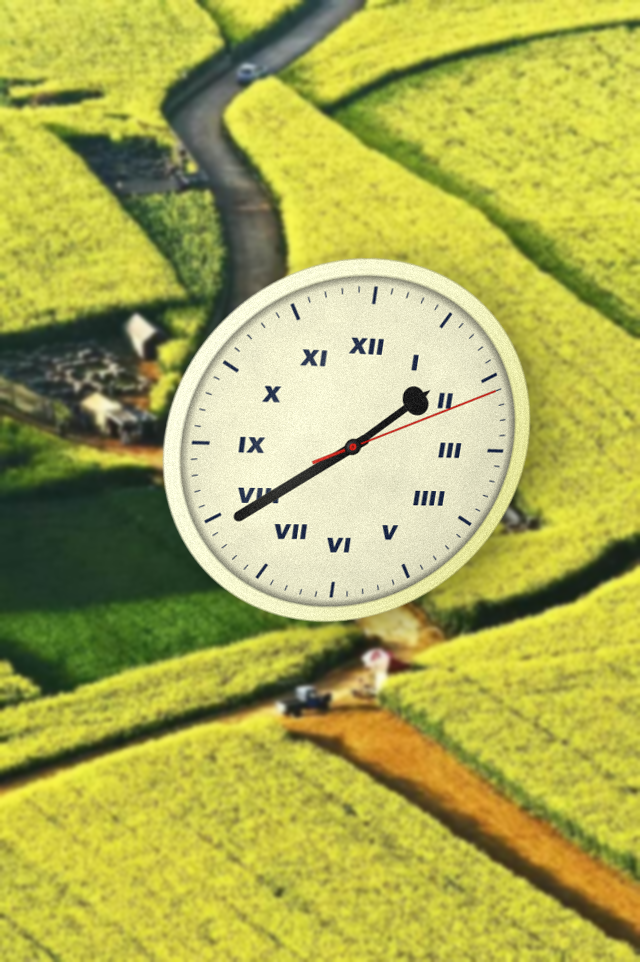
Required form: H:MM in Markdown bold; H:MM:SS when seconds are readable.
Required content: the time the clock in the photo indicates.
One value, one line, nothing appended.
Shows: **1:39:11**
